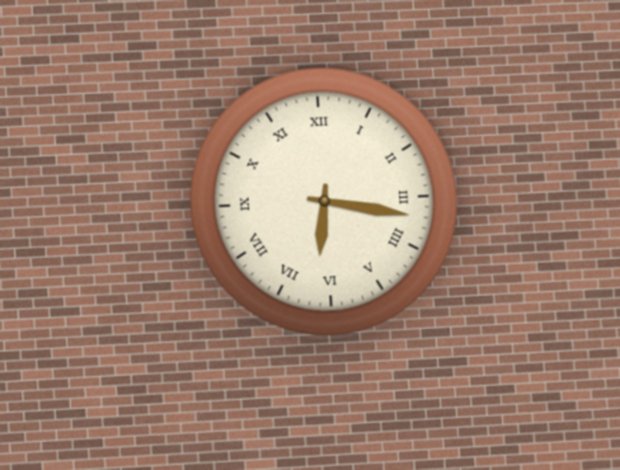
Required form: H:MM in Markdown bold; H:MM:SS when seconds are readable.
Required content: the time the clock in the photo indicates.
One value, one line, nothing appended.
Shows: **6:17**
